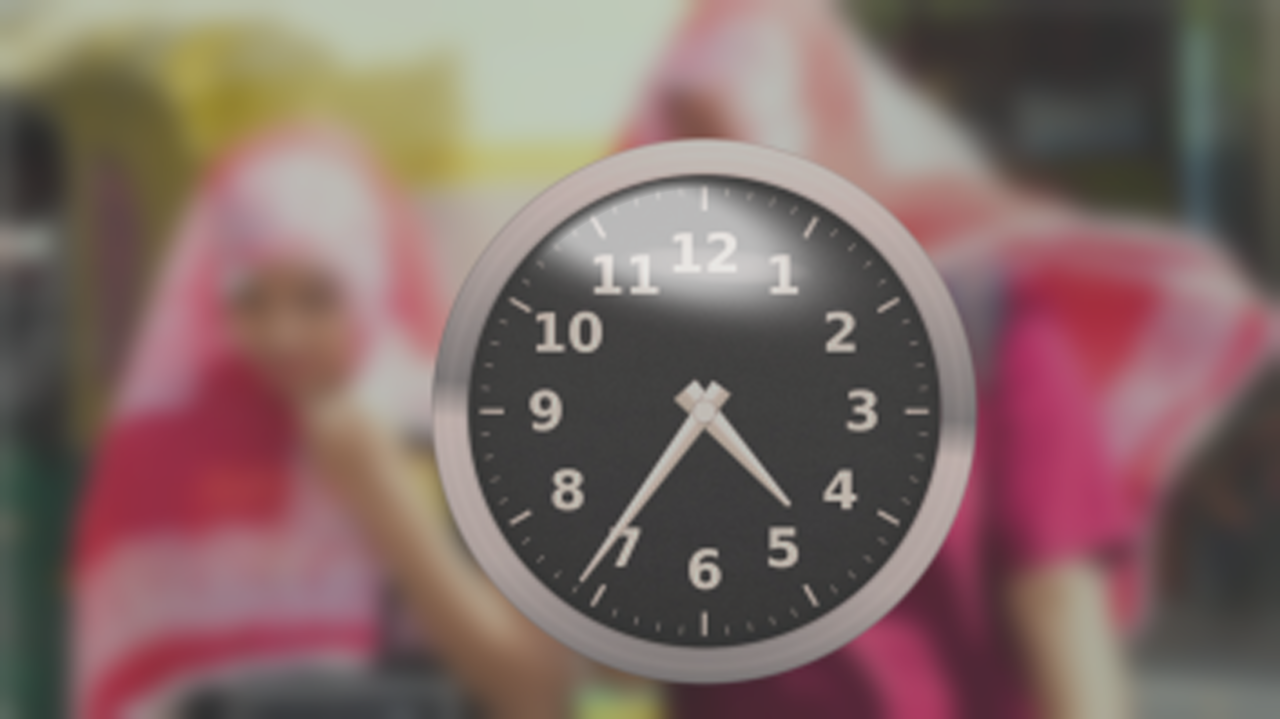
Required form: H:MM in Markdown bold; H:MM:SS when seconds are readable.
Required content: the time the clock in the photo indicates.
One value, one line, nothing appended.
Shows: **4:36**
